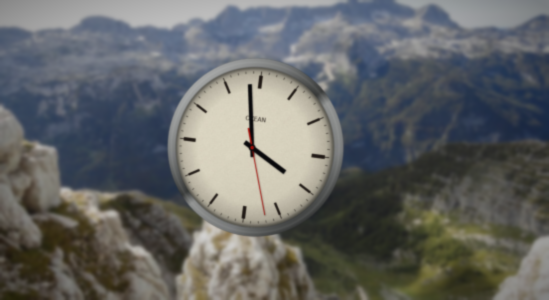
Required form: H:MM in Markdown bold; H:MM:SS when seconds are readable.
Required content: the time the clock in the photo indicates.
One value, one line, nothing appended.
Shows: **3:58:27**
